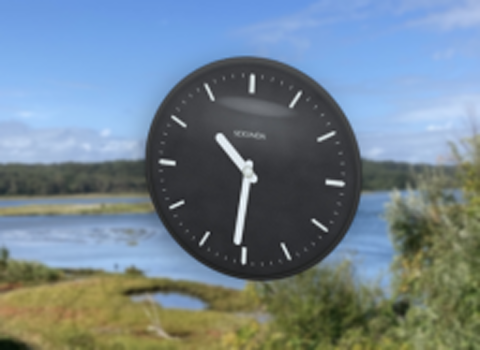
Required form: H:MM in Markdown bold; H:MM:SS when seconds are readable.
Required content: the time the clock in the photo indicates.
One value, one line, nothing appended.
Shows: **10:31**
